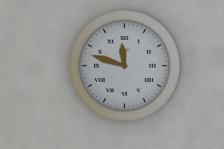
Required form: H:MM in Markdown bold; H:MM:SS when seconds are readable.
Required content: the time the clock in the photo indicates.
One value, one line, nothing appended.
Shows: **11:48**
